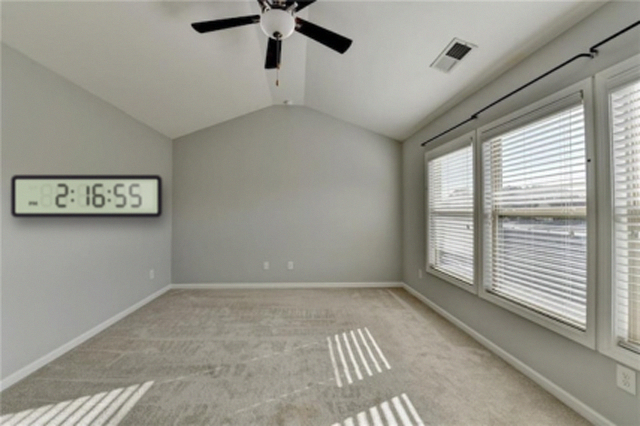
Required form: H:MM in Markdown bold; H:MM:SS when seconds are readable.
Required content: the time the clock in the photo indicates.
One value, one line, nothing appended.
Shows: **2:16:55**
